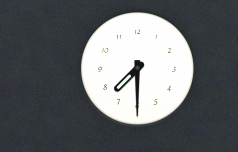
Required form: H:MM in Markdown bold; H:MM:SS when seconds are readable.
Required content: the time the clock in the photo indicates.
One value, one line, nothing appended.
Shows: **7:30**
